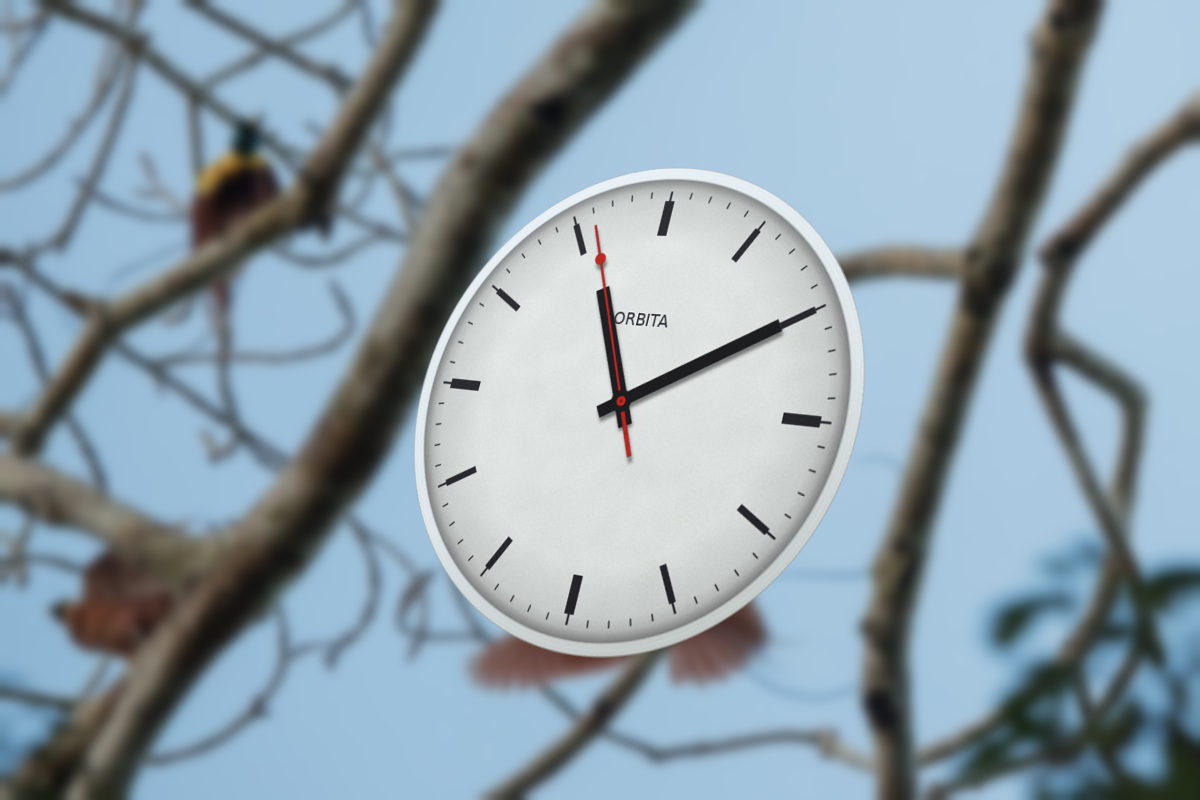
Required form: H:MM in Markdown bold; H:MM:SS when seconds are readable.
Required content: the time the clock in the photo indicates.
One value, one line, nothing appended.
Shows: **11:09:56**
